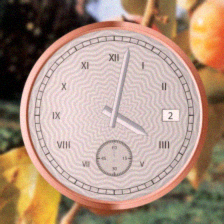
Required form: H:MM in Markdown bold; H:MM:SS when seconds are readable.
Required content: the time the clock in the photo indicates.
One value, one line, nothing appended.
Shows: **4:02**
